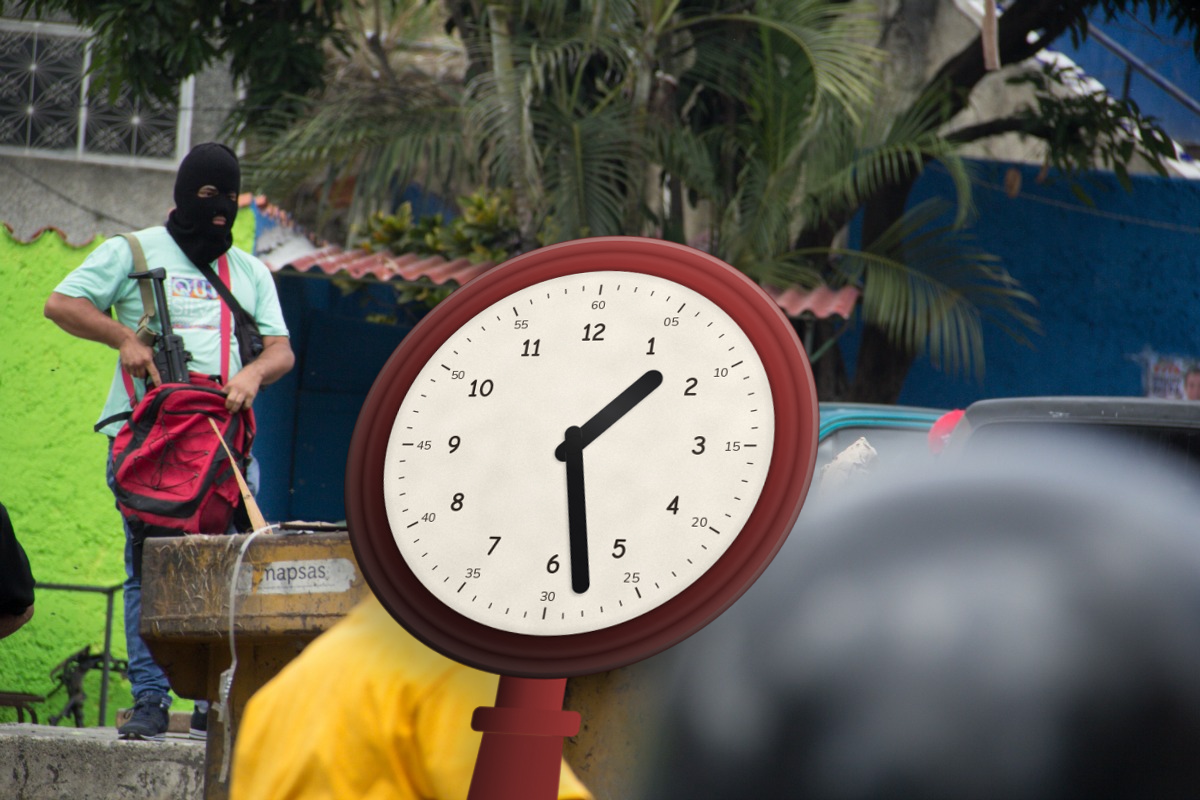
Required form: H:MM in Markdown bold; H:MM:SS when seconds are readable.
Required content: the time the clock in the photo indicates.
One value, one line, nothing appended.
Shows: **1:28**
